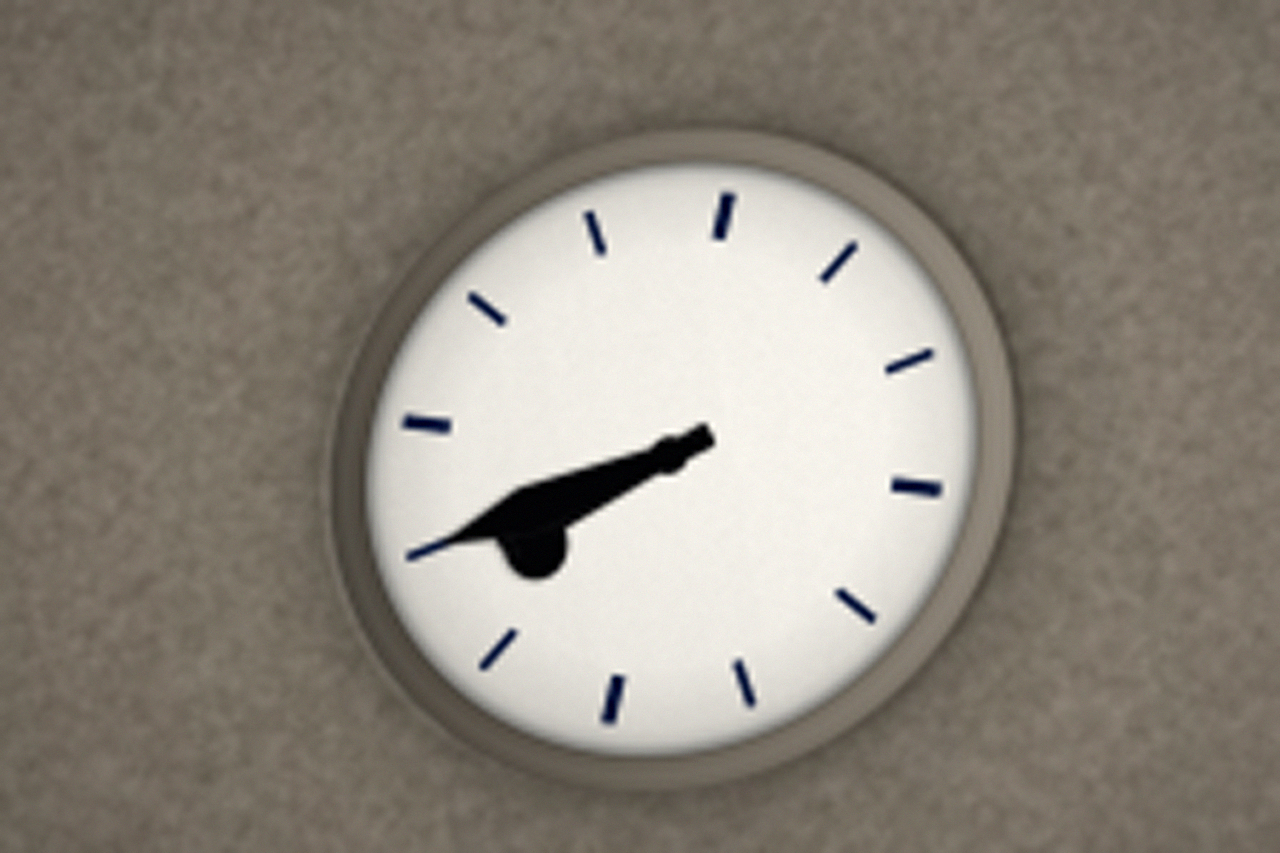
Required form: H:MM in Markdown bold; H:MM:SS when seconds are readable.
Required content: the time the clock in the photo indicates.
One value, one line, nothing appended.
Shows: **7:40**
